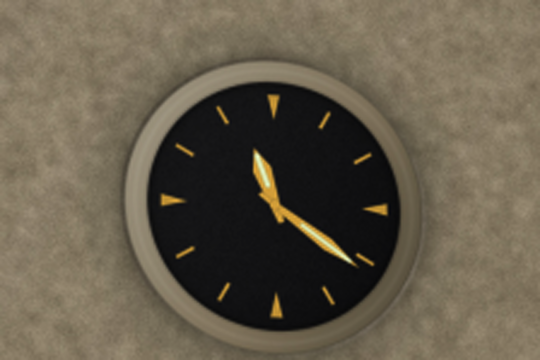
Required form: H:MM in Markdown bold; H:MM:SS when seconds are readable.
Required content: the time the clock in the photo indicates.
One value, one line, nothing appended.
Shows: **11:21**
